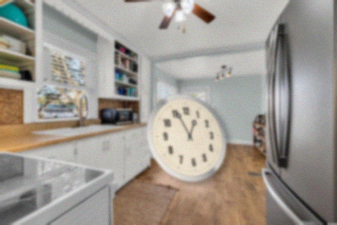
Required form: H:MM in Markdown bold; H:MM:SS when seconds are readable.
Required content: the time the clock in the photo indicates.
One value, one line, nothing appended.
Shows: **12:56**
